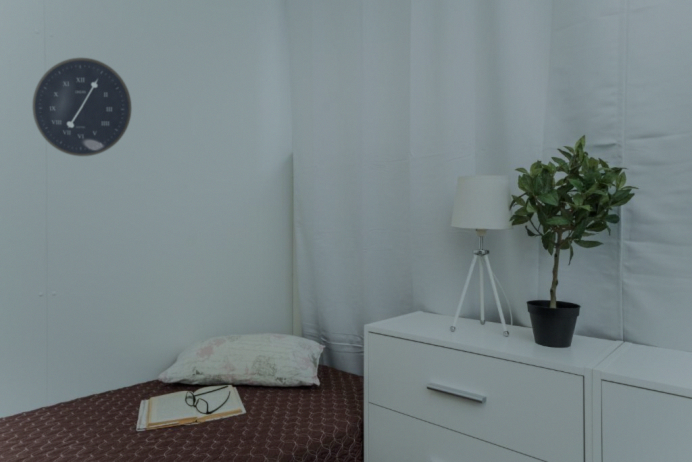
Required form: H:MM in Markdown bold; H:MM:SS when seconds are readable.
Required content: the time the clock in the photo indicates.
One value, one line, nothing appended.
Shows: **7:05**
